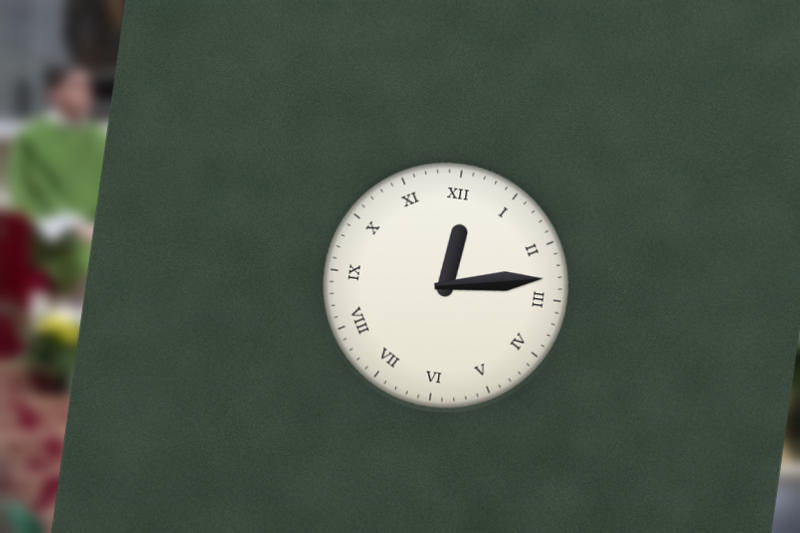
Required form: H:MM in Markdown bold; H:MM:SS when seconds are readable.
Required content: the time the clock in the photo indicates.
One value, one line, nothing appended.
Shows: **12:13**
